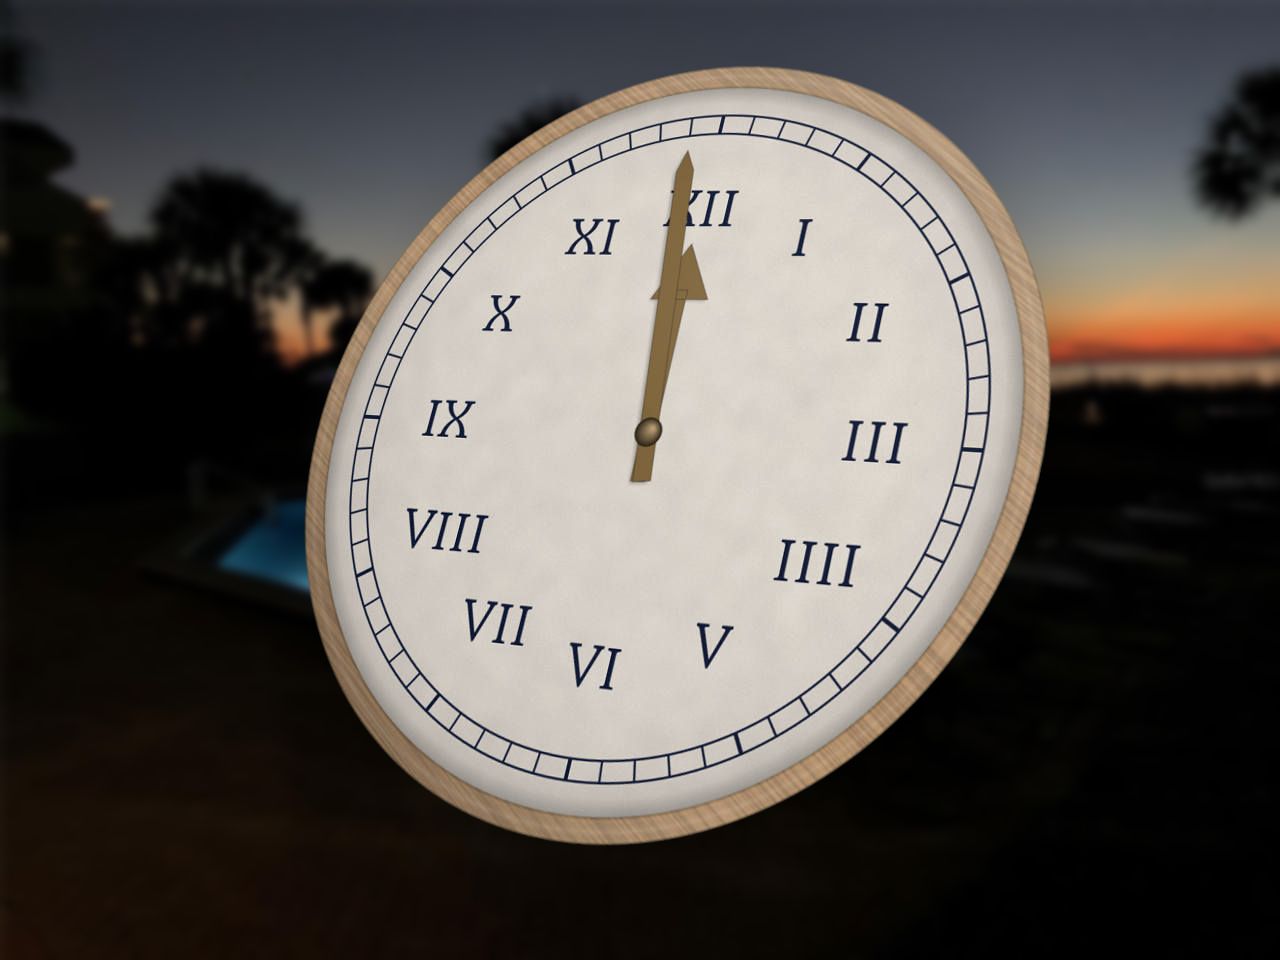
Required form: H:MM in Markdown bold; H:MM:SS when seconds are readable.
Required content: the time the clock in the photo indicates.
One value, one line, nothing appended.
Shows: **11:59**
